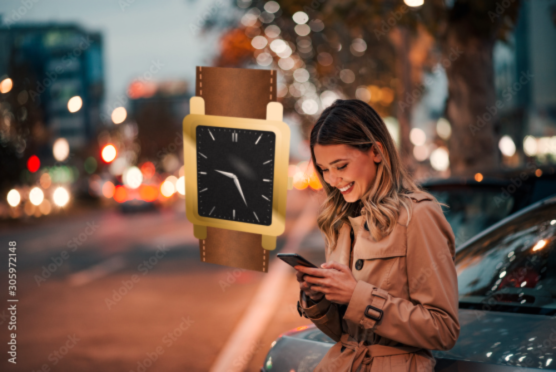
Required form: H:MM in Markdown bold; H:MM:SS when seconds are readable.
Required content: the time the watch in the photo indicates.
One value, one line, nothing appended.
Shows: **9:26**
